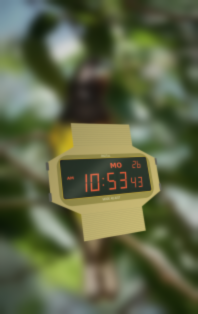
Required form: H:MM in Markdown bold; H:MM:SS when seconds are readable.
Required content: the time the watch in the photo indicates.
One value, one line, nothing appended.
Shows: **10:53:43**
